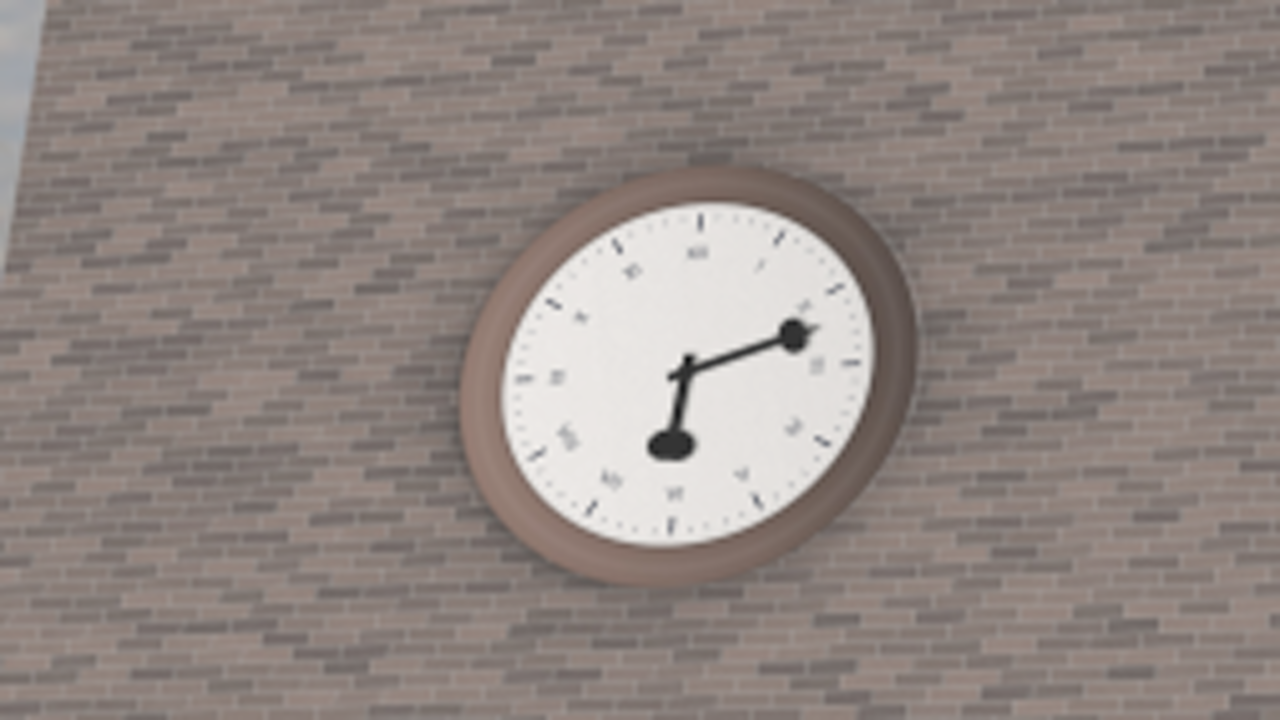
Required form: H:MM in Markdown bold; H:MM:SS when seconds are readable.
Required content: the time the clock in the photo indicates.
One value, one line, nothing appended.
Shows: **6:12**
